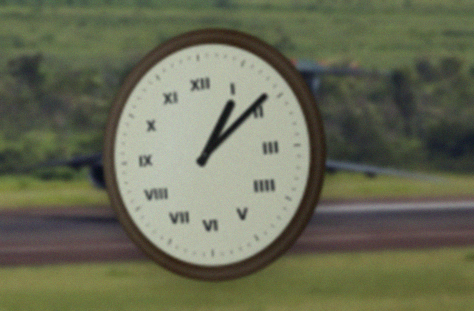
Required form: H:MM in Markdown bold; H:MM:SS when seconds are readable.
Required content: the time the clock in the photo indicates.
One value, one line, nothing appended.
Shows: **1:09**
